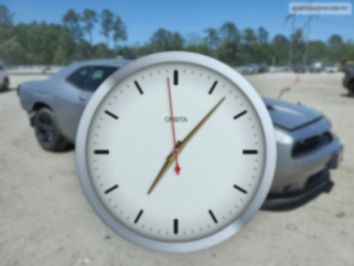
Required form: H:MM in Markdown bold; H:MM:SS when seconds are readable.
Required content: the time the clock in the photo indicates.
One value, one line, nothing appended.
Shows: **7:06:59**
